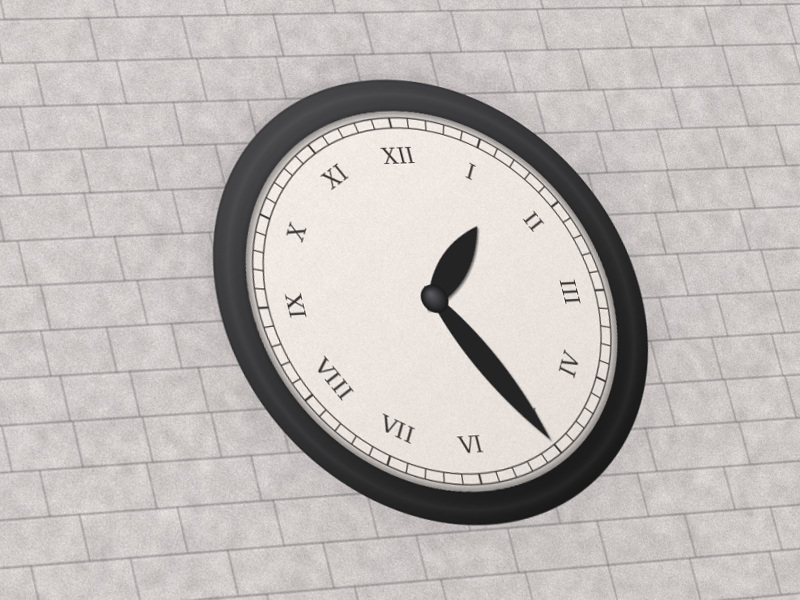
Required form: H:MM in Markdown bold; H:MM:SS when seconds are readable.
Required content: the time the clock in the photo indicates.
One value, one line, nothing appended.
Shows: **1:25**
